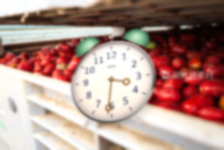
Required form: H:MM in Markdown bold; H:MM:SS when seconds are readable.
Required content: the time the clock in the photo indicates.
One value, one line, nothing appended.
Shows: **3:31**
